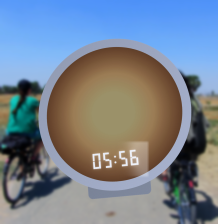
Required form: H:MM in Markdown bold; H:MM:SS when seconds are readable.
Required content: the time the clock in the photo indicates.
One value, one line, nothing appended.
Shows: **5:56**
